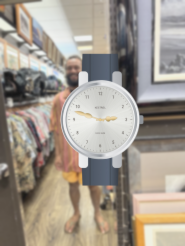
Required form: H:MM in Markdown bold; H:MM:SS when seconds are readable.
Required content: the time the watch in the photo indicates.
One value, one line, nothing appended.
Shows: **2:48**
